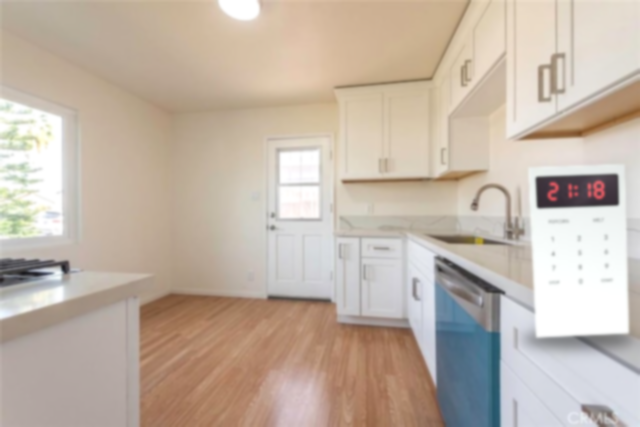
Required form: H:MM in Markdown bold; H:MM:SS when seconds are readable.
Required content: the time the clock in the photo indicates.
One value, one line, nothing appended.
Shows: **21:18**
